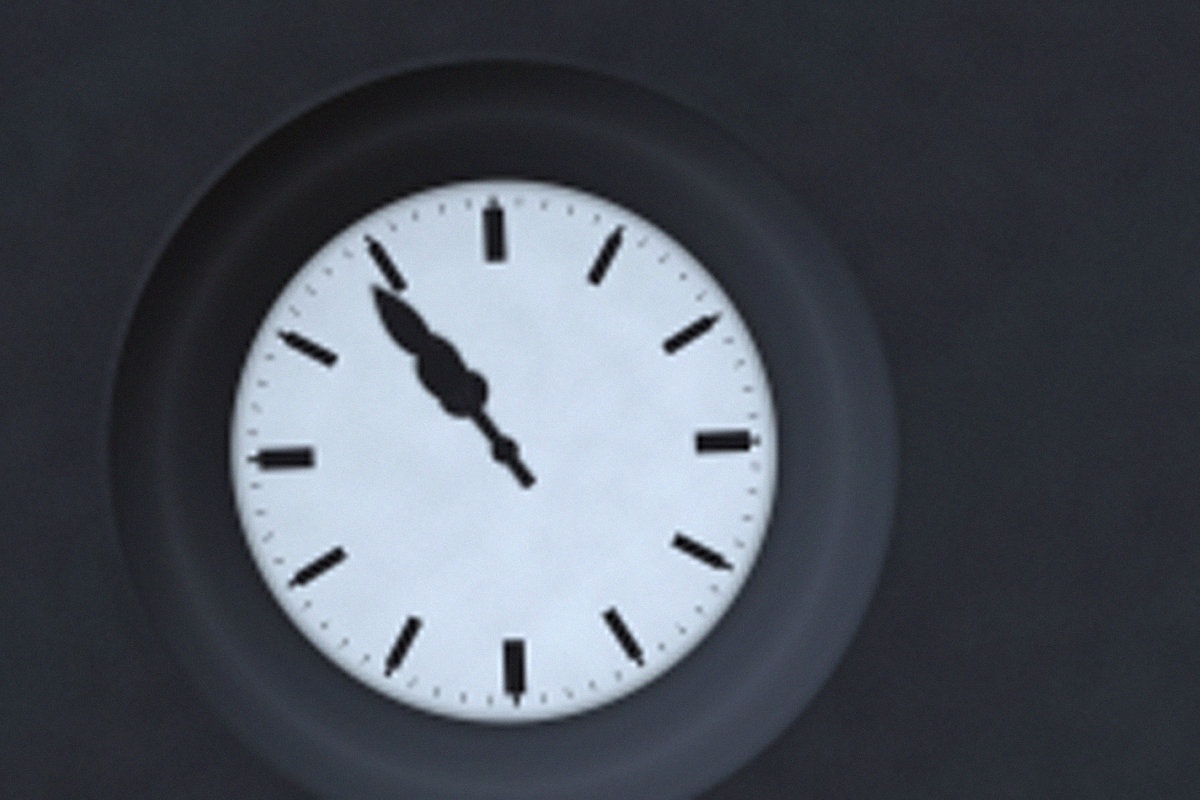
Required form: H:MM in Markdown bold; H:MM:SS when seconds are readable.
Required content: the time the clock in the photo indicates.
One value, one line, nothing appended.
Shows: **10:54**
